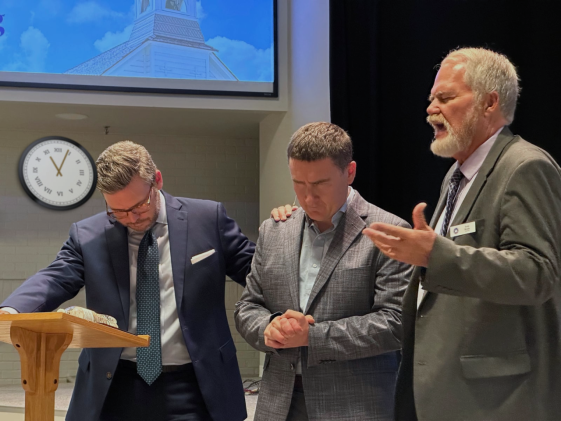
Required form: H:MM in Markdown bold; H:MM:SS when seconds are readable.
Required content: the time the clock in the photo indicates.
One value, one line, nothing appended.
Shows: **11:04**
